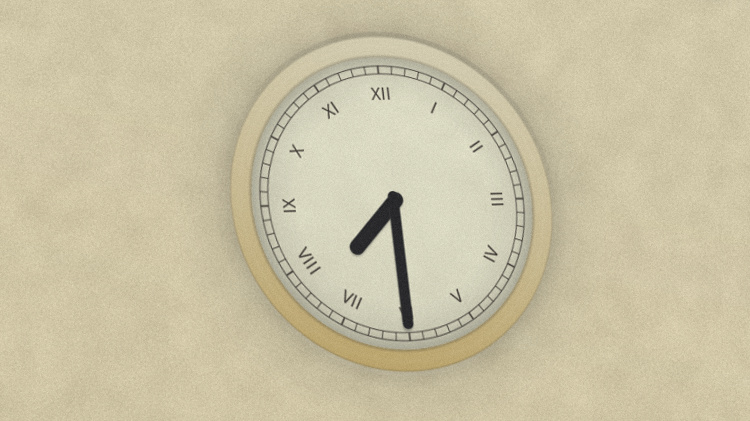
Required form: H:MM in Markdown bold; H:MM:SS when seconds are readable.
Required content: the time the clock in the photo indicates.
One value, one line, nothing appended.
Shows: **7:30**
